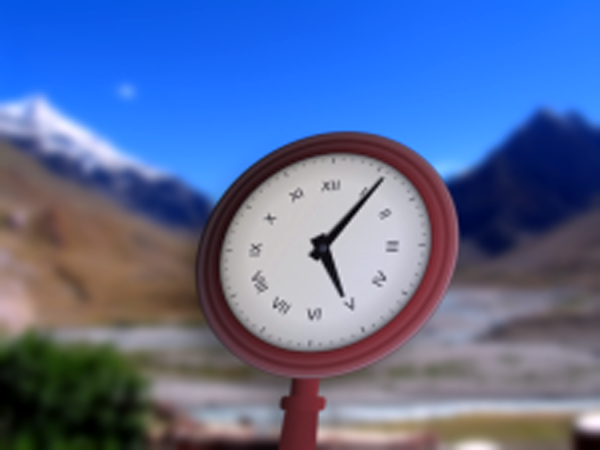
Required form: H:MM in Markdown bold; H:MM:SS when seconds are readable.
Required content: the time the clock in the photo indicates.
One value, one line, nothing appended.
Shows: **5:06**
